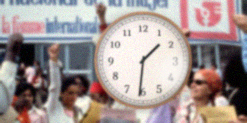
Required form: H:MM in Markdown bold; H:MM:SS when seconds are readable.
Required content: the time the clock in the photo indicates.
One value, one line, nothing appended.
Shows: **1:31**
